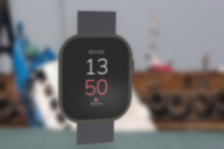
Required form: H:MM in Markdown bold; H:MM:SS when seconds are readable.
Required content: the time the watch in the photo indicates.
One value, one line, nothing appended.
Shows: **13:50**
